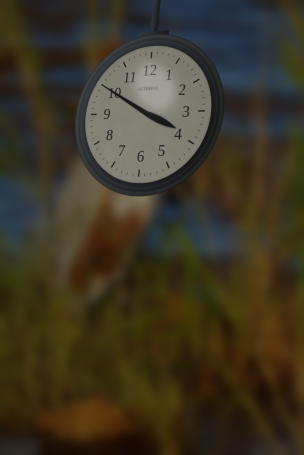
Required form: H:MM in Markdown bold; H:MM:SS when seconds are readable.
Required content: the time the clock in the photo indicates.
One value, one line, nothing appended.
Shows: **3:50**
